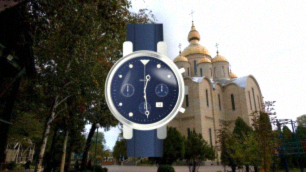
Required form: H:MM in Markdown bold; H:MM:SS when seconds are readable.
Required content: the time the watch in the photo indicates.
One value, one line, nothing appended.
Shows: **12:29**
